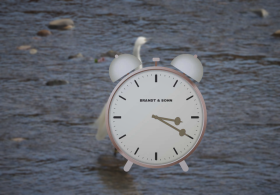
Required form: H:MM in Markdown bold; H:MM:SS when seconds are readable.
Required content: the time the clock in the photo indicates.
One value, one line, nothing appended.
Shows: **3:20**
